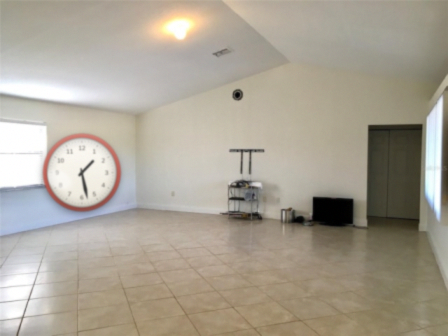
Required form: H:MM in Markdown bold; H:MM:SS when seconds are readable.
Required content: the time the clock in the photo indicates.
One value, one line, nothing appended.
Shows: **1:28**
